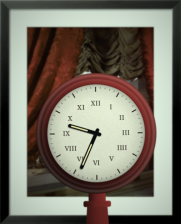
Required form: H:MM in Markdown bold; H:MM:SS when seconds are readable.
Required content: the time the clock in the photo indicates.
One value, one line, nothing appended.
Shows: **9:34**
